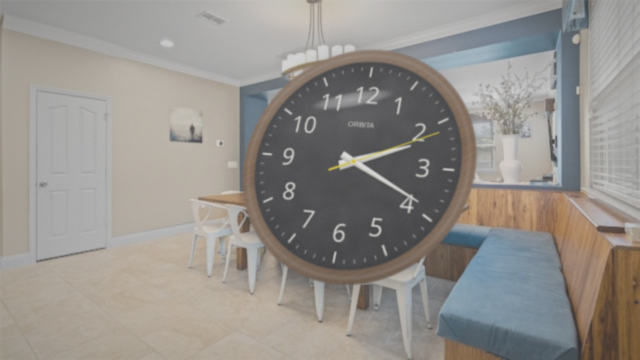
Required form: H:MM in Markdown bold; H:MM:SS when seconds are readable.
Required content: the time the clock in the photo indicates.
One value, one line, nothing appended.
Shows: **2:19:11**
